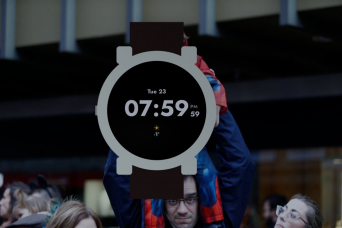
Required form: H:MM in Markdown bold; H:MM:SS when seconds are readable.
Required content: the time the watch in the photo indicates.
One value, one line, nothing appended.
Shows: **7:59:59**
